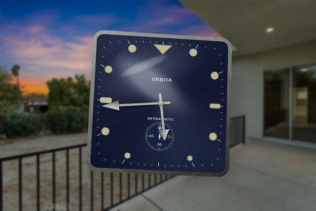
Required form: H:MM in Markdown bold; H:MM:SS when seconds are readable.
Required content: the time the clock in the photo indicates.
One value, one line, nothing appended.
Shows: **5:44**
